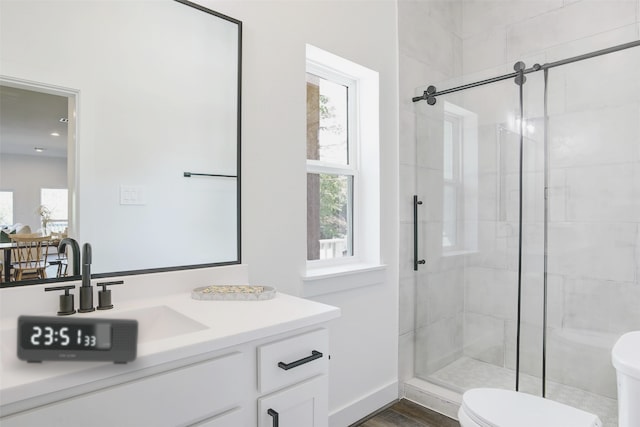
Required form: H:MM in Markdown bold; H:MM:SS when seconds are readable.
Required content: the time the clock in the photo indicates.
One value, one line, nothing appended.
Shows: **23:51**
